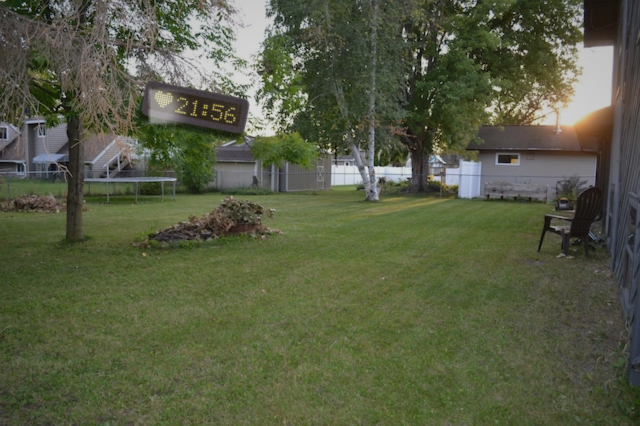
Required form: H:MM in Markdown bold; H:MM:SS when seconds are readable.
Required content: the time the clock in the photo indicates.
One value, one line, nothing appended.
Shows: **21:56**
